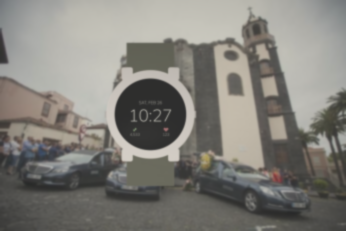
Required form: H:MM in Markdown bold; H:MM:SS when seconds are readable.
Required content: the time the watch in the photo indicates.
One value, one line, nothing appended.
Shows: **10:27**
